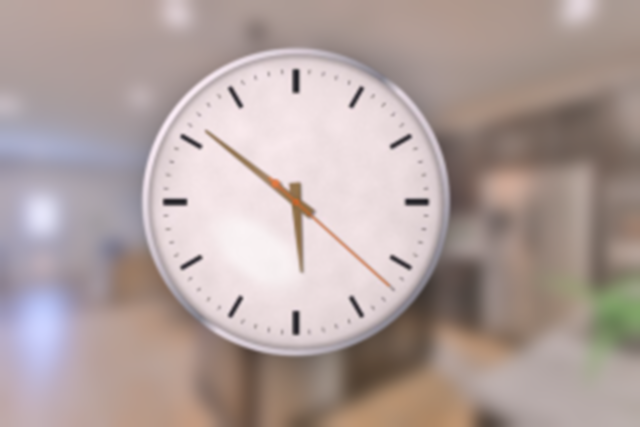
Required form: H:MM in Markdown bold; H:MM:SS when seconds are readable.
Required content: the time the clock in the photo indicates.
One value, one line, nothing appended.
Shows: **5:51:22**
